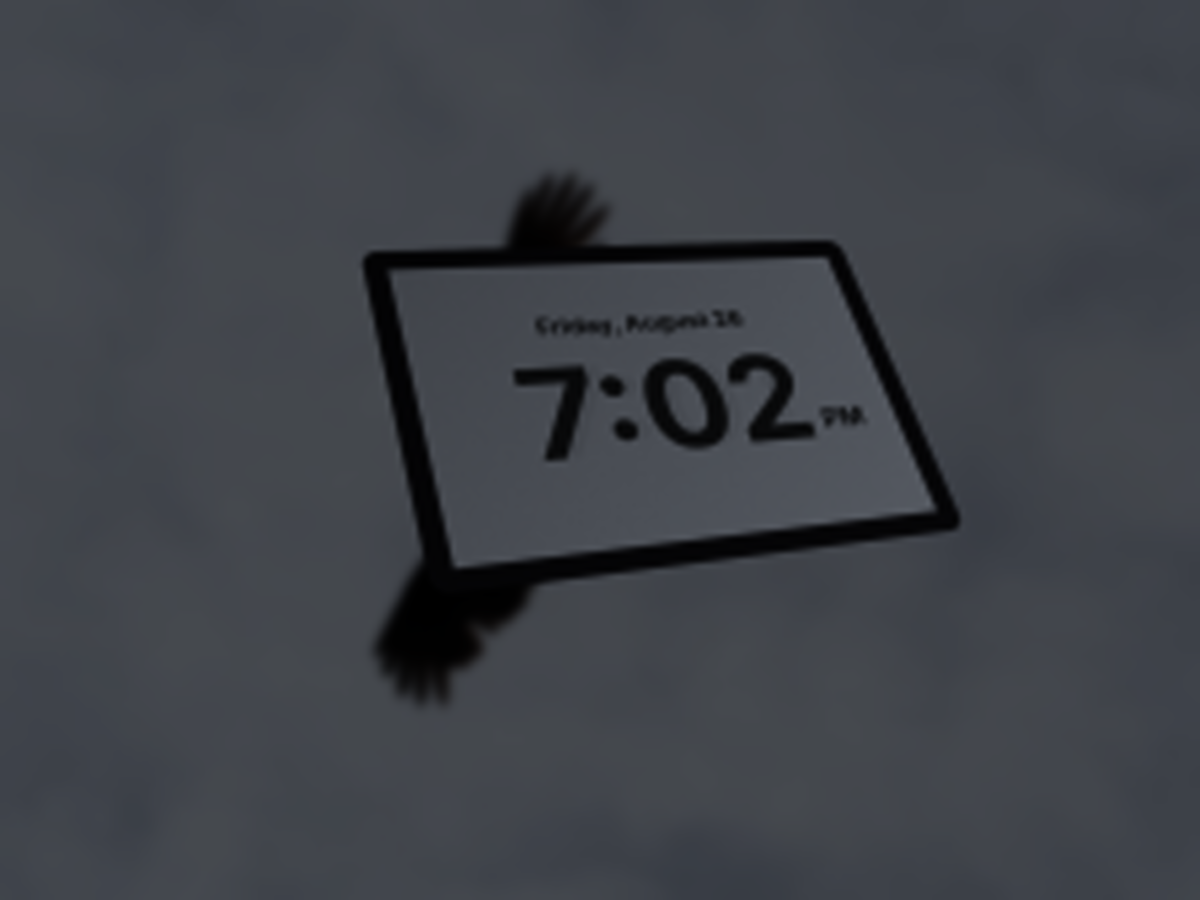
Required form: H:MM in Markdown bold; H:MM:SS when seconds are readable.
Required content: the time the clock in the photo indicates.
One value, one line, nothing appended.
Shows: **7:02**
